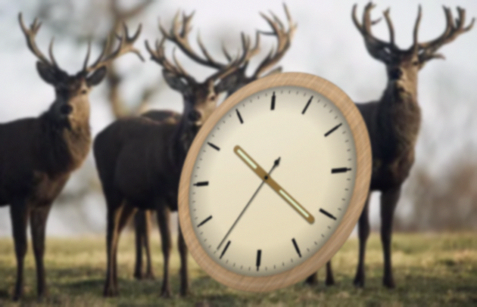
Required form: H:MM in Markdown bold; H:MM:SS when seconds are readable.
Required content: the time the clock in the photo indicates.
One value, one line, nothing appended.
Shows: **10:21:36**
